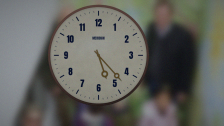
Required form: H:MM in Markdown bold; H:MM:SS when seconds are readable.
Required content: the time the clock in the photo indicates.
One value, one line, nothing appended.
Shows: **5:23**
